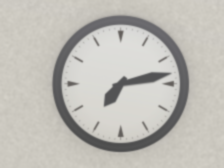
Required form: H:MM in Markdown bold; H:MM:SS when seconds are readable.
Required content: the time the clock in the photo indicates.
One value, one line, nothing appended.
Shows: **7:13**
